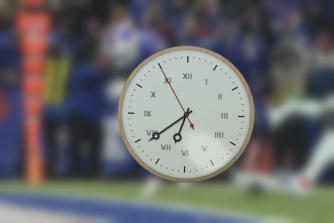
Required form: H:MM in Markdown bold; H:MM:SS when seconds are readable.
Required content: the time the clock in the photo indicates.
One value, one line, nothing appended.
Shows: **6:38:55**
